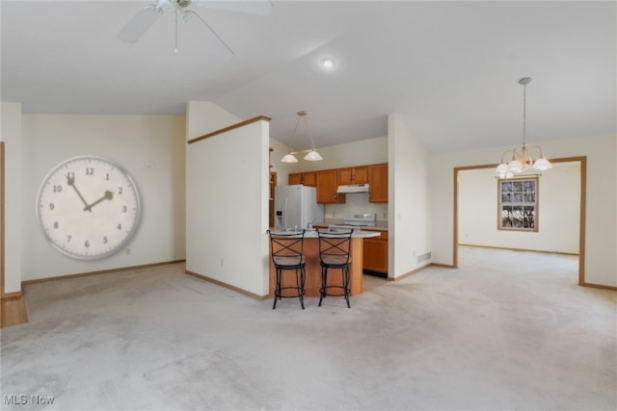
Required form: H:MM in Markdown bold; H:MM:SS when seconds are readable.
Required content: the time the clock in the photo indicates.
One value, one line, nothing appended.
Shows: **1:54**
